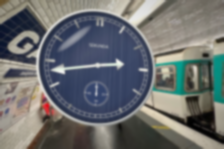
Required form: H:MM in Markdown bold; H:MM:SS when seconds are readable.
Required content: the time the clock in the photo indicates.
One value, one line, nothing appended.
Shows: **2:43**
